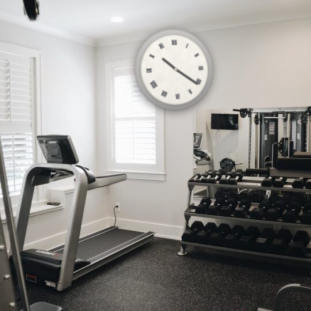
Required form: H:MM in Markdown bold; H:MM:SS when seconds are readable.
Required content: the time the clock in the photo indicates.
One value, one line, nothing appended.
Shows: **10:21**
